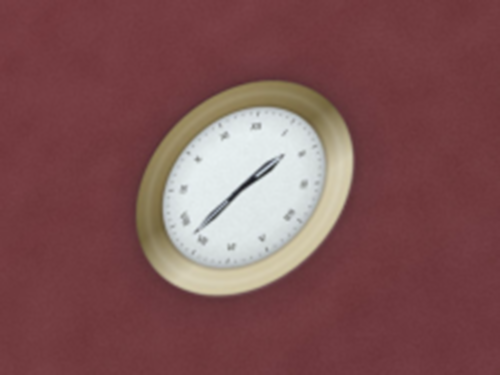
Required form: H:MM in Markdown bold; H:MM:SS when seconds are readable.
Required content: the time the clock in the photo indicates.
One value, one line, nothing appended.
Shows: **1:37**
